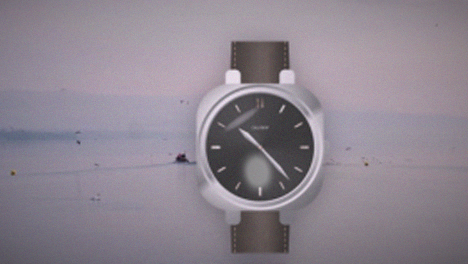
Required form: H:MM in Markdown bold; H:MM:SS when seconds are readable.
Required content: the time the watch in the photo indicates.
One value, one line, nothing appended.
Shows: **10:23**
